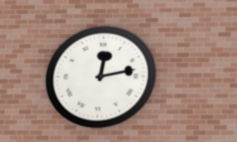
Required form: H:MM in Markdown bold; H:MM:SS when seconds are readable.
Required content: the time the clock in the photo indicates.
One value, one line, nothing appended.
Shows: **12:13**
